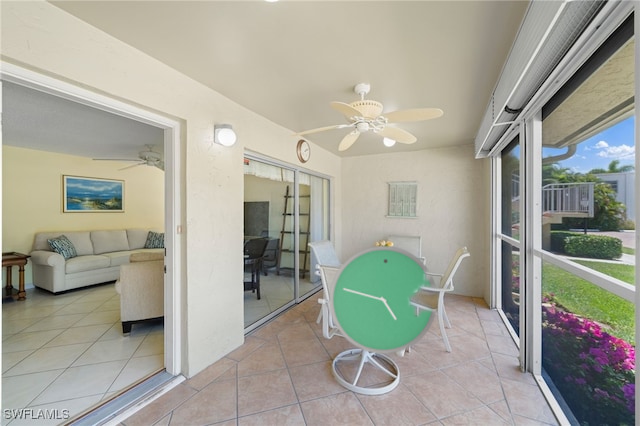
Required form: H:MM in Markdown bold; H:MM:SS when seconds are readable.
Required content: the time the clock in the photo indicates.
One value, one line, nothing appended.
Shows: **4:47**
